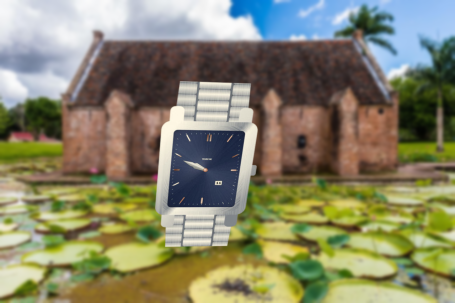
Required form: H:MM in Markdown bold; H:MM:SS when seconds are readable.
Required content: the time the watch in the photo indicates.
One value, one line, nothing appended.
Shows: **9:49**
